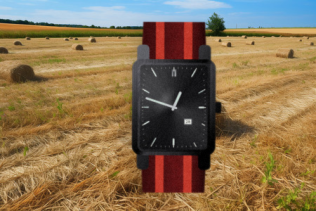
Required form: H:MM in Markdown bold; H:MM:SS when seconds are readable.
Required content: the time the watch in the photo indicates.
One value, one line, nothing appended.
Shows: **12:48**
